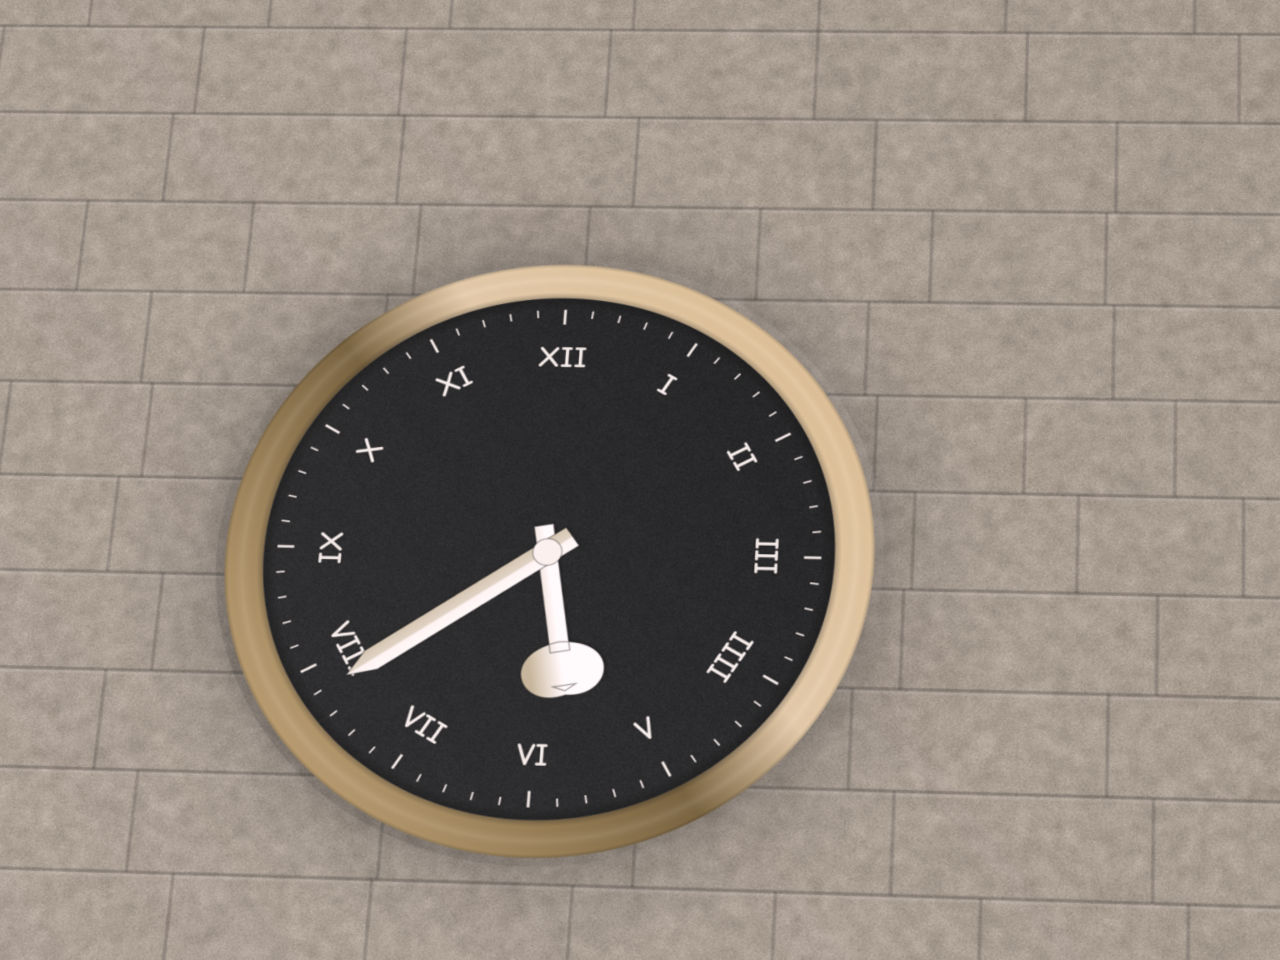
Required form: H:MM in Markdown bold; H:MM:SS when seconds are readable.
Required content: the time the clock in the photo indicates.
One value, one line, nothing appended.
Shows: **5:39**
